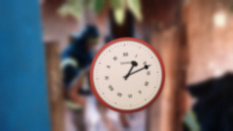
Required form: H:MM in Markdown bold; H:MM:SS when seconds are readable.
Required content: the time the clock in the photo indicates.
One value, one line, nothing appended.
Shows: **1:12**
